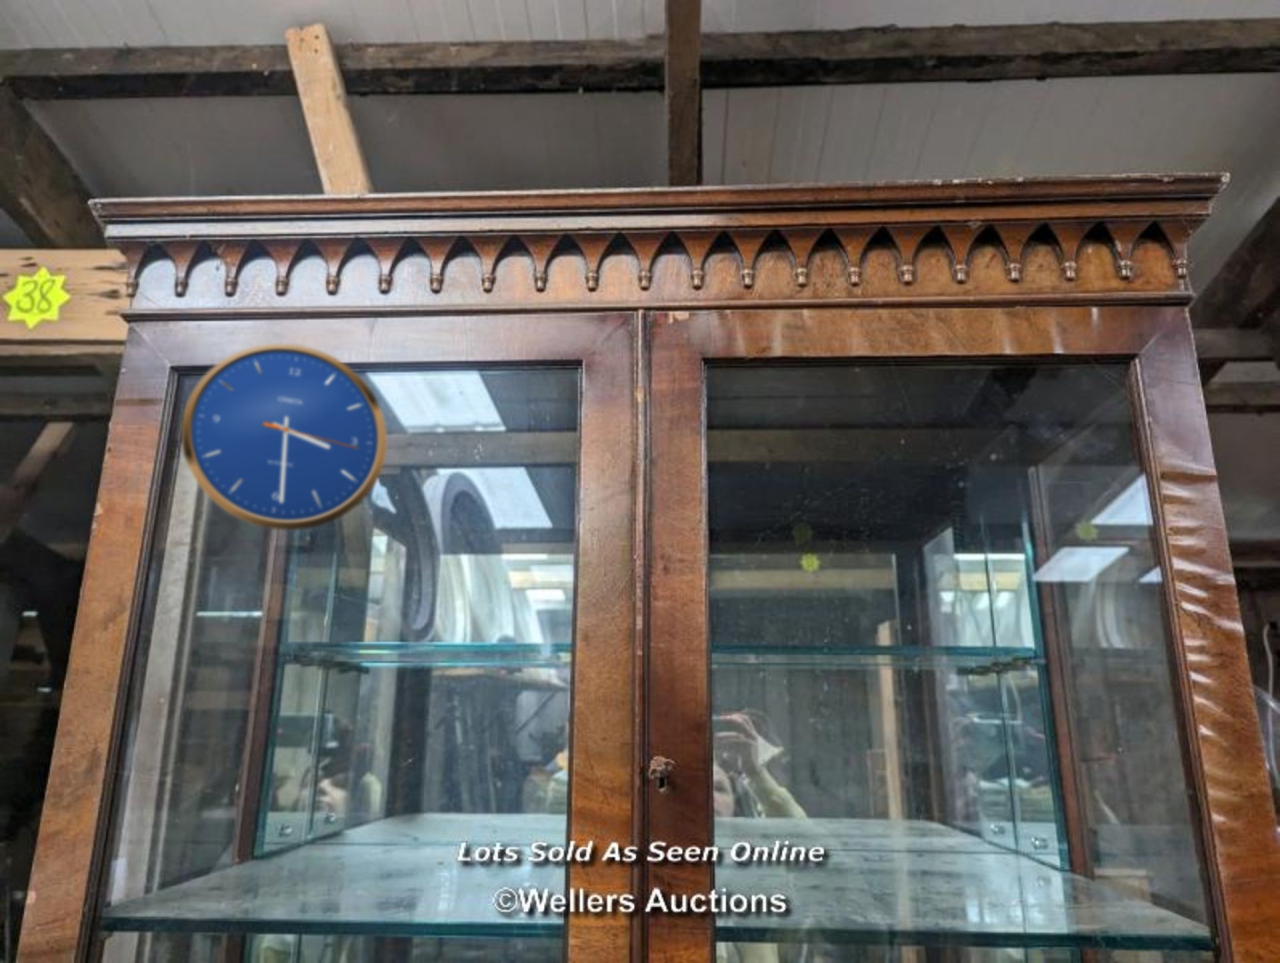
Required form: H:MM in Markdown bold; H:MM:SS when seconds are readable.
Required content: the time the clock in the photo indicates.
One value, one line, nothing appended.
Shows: **3:29:16**
